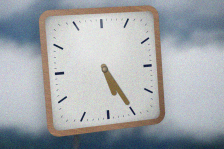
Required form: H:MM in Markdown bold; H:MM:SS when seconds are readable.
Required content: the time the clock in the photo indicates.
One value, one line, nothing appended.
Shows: **5:25**
